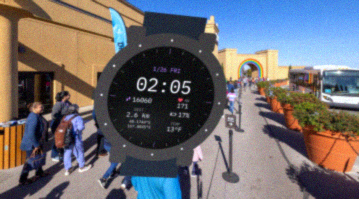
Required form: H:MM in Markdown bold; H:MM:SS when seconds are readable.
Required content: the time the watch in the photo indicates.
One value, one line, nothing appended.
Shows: **2:05**
